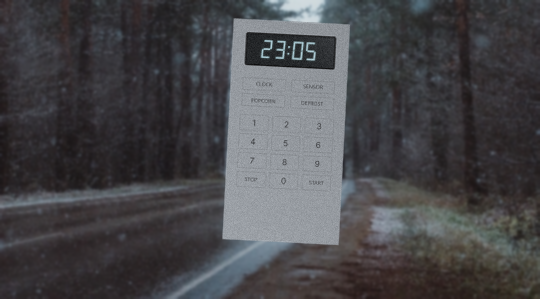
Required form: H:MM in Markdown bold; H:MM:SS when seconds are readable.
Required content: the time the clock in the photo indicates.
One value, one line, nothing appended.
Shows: **23:05**
